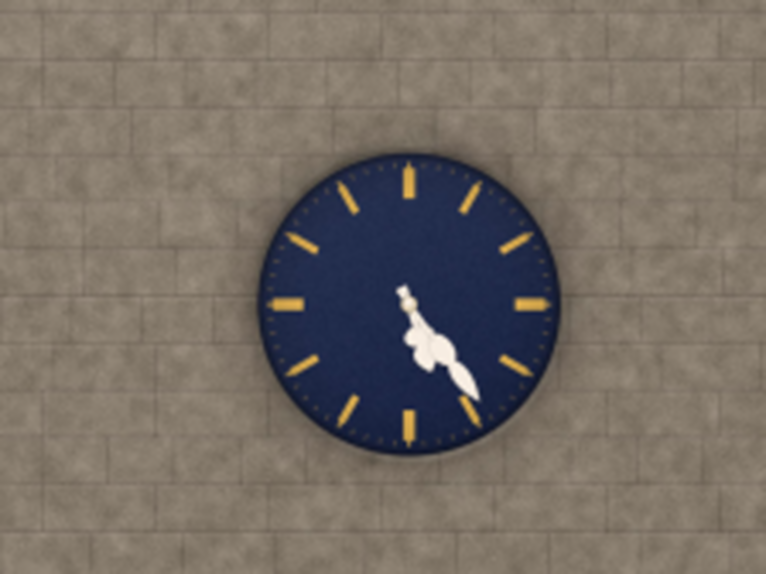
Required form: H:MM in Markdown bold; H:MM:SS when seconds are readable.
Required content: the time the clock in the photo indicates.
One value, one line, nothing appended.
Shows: **5:24**
